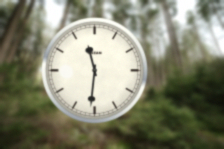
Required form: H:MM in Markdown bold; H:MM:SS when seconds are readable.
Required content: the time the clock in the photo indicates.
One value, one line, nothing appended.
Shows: **11:31**
